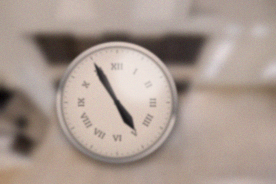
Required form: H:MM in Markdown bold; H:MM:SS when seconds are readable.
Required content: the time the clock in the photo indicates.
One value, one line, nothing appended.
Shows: **4:55**
